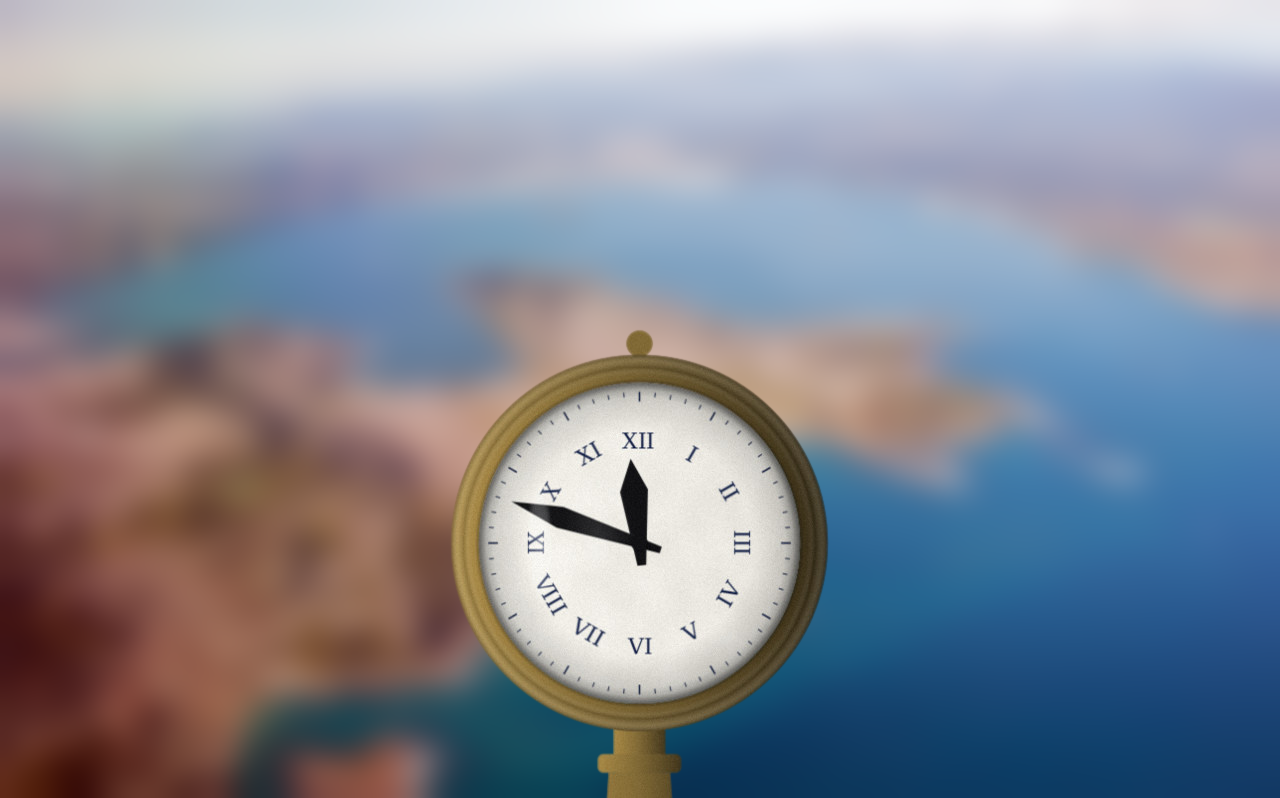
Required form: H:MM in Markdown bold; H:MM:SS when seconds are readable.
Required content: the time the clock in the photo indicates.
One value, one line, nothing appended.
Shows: **11:48**
